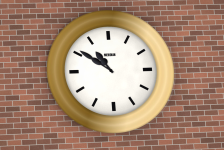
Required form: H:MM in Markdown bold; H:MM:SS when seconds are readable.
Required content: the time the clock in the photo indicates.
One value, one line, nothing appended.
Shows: **10:51**
